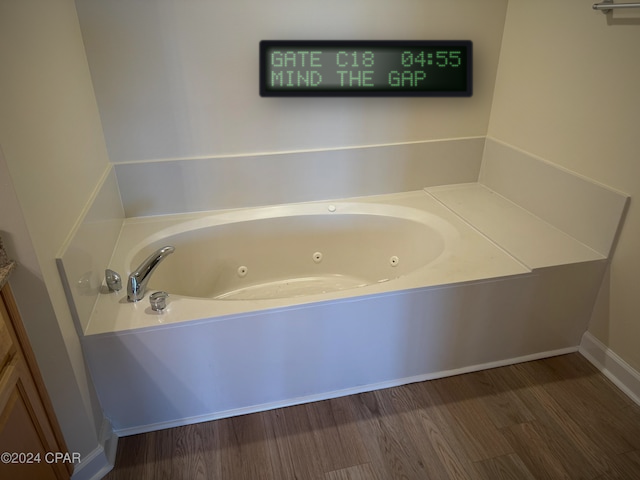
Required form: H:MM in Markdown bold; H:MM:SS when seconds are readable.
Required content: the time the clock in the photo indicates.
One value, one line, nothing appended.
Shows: **4:55**
